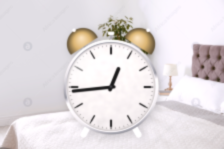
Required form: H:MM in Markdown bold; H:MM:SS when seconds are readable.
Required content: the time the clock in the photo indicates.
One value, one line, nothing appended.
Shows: **12:44**
